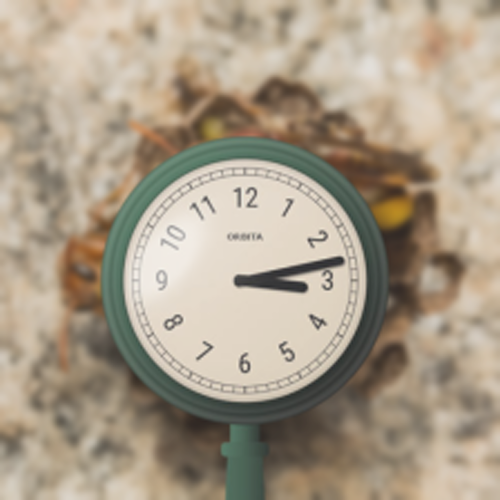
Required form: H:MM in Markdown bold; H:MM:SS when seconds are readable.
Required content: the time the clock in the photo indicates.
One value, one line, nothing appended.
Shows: **3:13**
